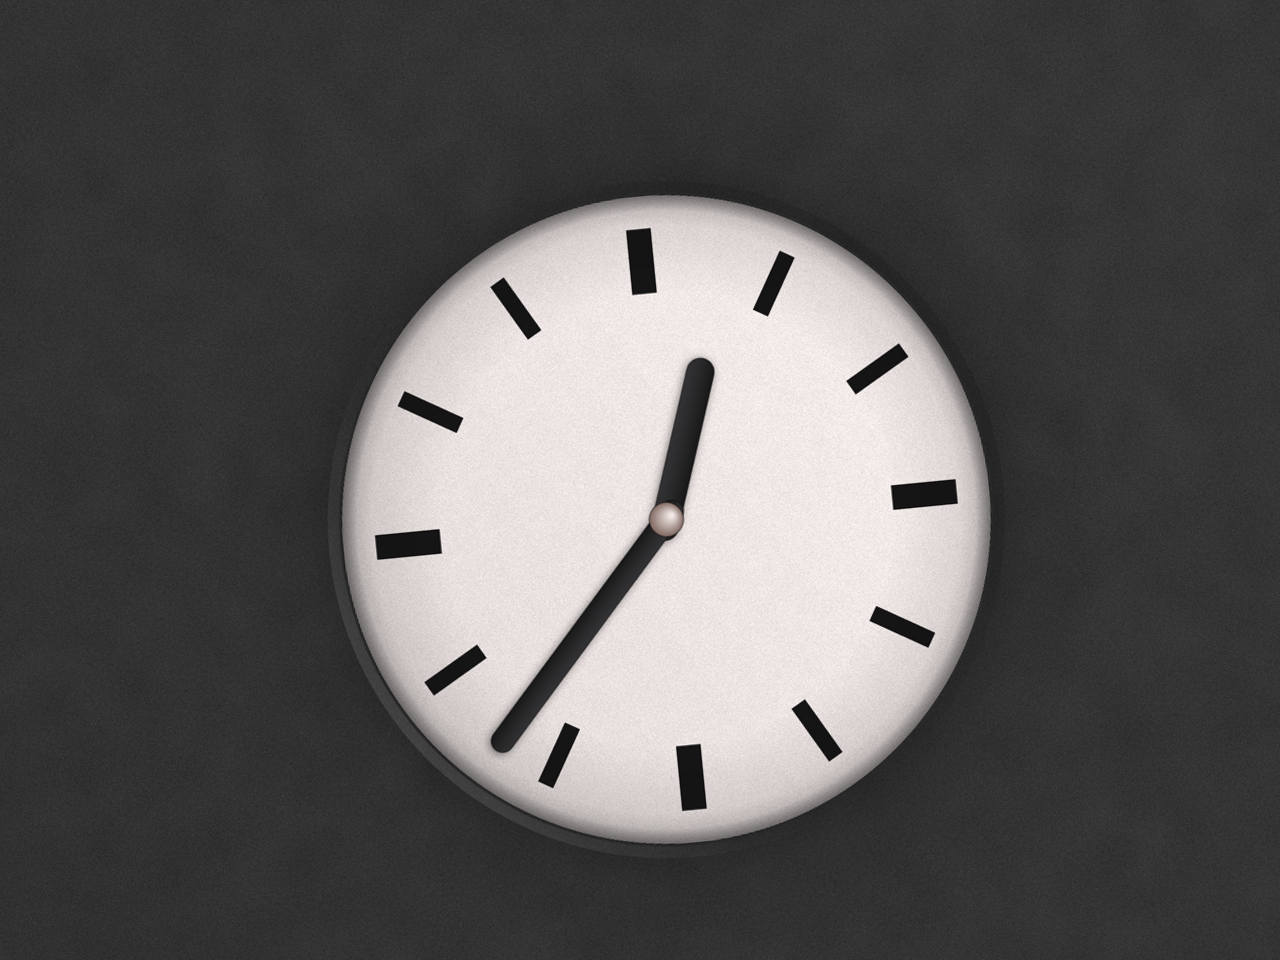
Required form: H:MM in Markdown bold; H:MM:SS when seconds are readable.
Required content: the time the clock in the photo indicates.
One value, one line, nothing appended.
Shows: **12:37**
